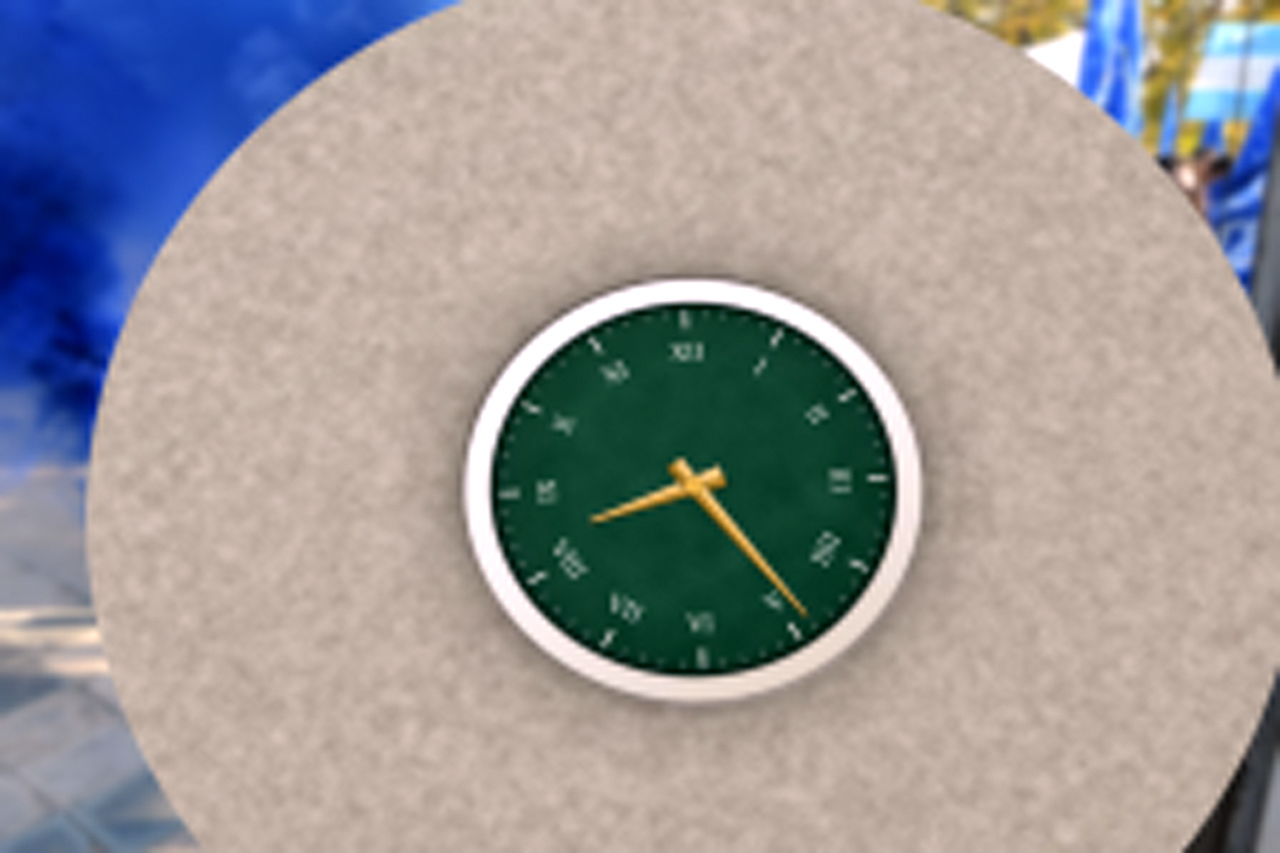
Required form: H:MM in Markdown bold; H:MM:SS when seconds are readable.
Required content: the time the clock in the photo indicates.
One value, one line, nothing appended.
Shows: **8:24**
